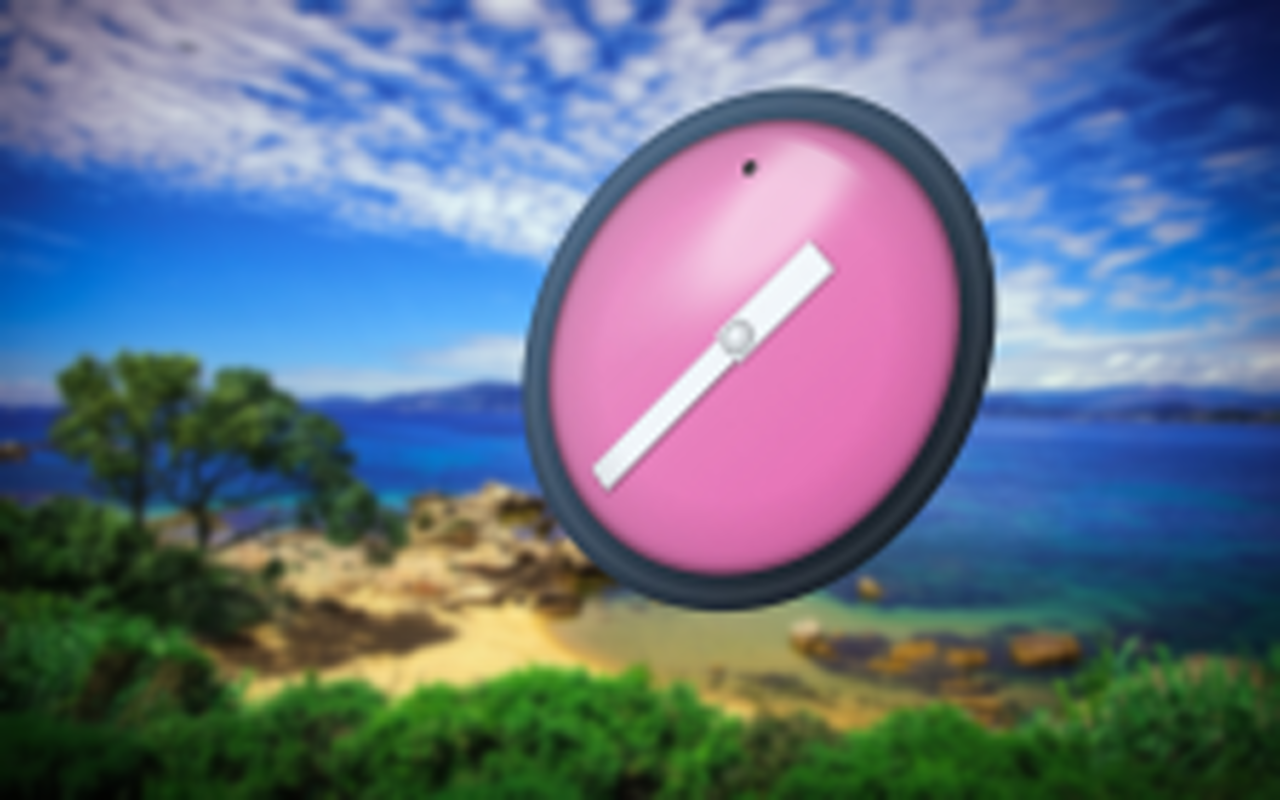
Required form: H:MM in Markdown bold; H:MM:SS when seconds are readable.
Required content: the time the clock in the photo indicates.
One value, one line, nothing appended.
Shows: **1:38**
